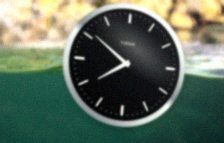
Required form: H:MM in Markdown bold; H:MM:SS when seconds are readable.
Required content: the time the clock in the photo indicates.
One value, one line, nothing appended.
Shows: **7:51**
